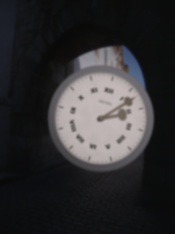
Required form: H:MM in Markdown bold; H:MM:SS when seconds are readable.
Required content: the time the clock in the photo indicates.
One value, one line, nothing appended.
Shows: **2:07**
